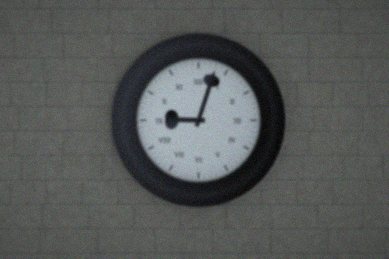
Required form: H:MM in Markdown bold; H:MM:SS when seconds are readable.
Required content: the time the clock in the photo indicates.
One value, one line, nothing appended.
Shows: **9:03**
